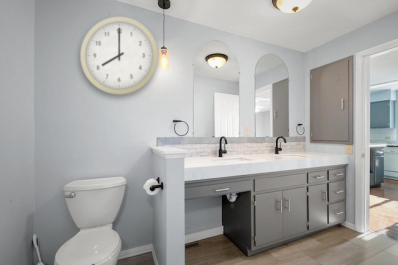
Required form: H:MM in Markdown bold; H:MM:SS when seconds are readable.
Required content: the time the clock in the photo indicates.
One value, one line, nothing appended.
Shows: **8:00**
